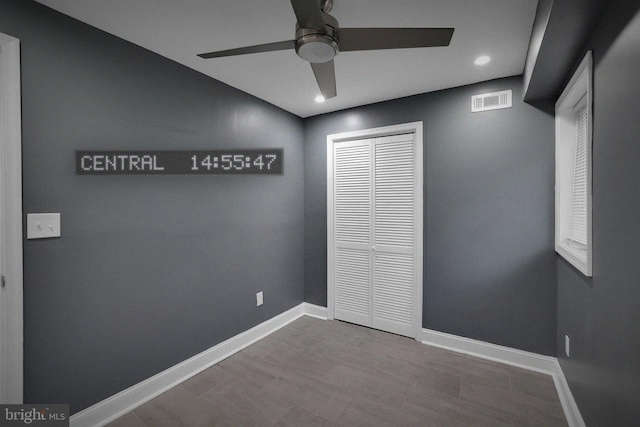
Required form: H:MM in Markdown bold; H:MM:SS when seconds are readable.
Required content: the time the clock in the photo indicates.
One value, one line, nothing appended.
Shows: **14:55:47**
